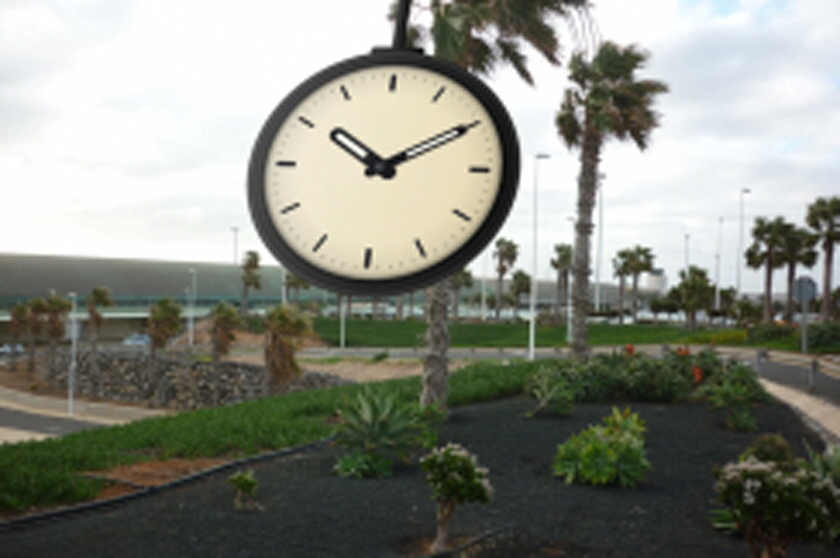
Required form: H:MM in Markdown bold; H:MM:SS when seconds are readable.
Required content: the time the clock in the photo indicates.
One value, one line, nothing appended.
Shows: **10:10**
